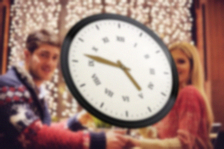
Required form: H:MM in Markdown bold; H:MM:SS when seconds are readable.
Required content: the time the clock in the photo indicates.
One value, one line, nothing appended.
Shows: **4:47**
